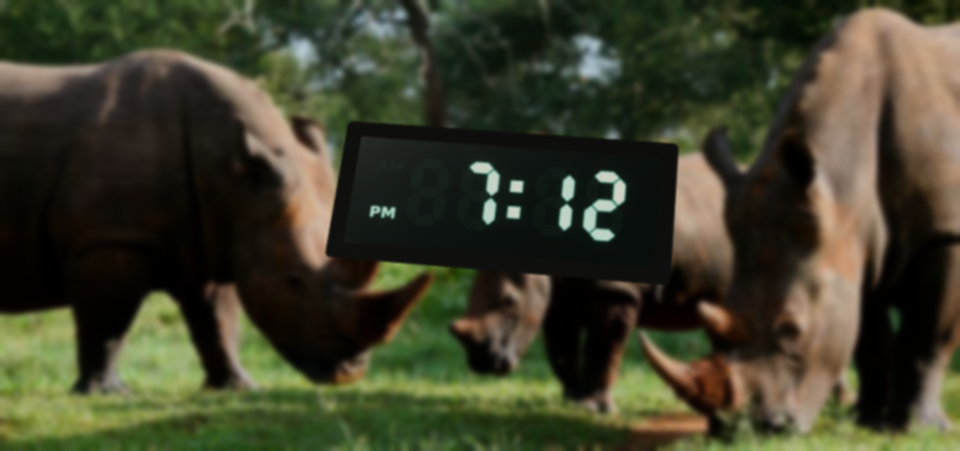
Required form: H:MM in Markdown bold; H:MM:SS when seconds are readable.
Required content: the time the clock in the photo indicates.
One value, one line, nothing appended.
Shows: **7:12**
